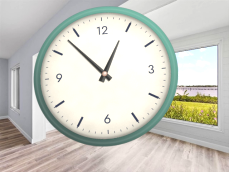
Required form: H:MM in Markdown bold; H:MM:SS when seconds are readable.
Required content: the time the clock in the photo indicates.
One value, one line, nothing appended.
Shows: **12:53**
